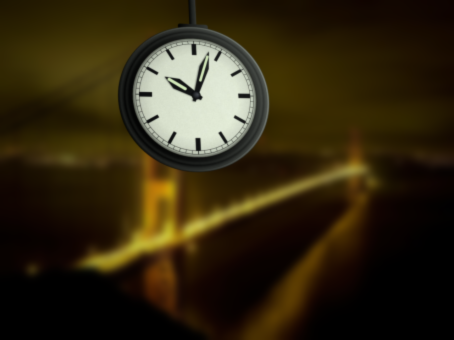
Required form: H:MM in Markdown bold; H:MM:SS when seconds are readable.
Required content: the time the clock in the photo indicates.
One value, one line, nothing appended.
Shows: **10:03**
